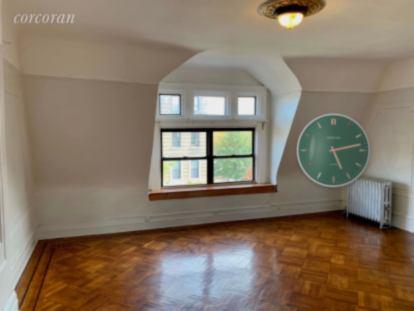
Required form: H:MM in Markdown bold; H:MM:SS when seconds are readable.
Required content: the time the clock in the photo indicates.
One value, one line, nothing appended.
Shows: **5:13**
